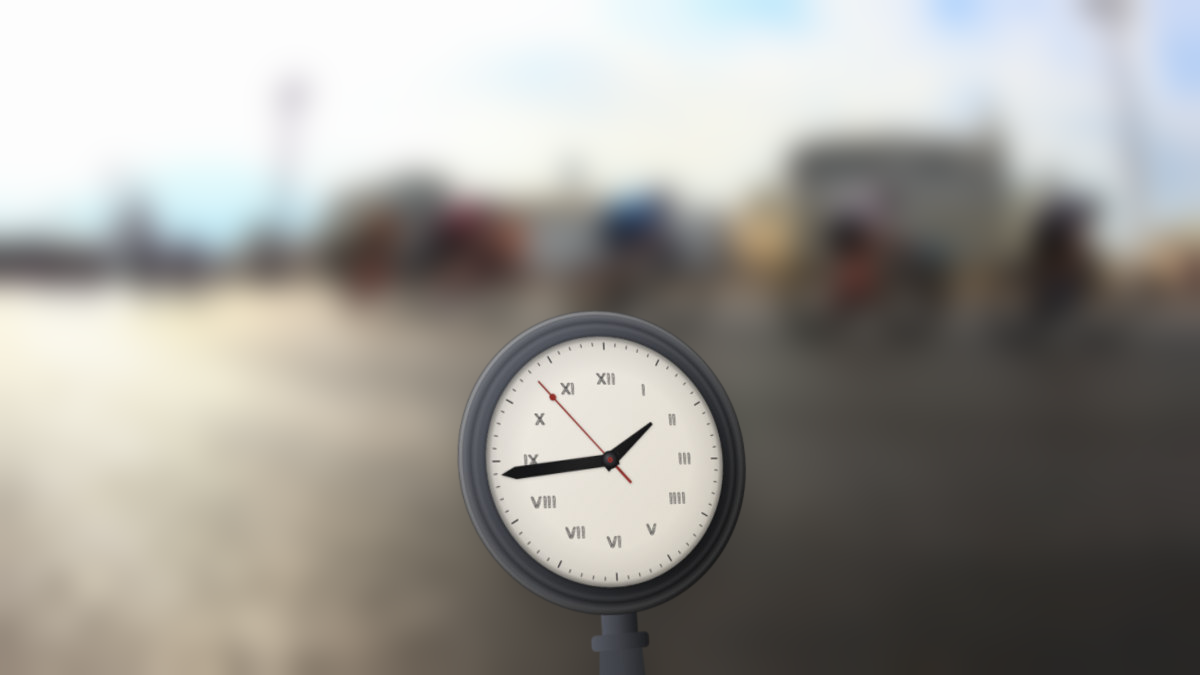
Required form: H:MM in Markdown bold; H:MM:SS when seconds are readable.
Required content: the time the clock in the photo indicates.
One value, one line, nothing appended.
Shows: **1:43:53**
